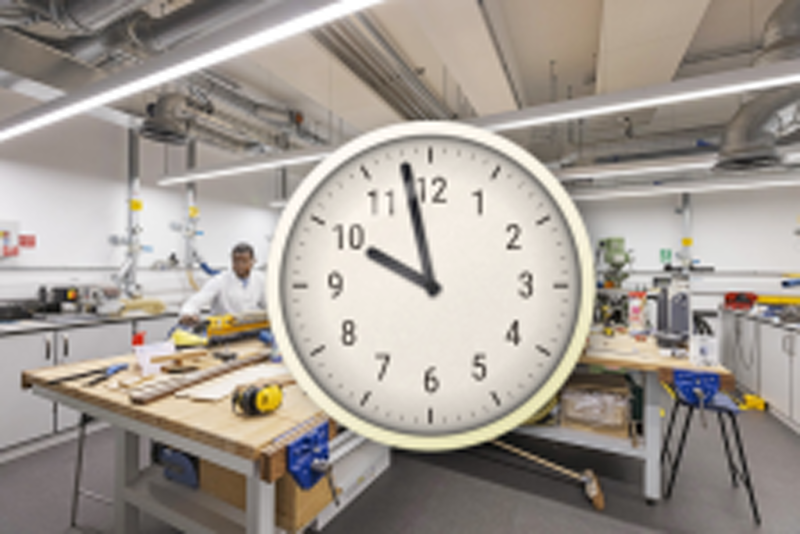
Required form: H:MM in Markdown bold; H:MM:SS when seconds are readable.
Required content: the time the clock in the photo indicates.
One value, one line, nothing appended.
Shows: **9:58**
